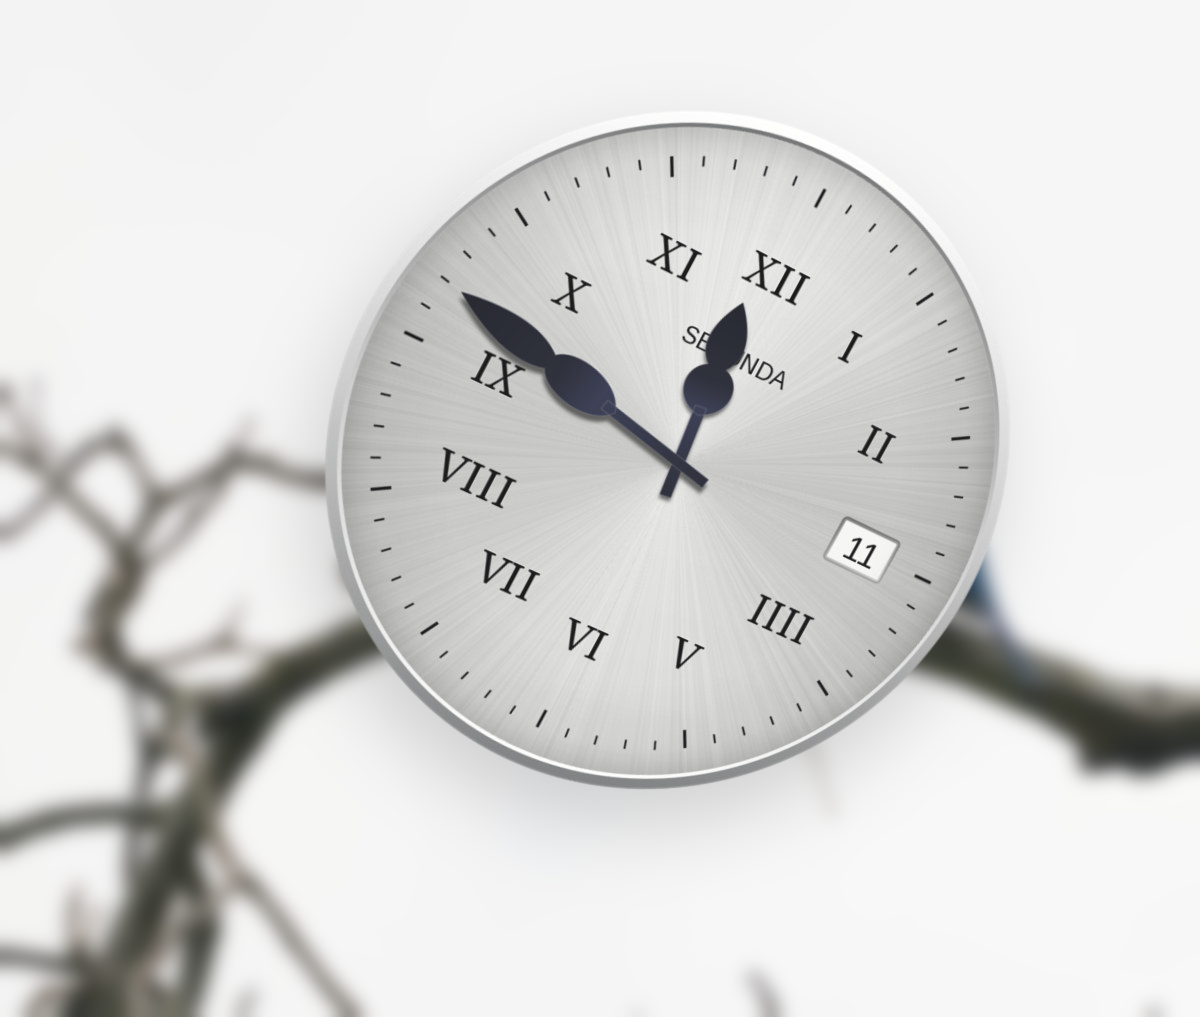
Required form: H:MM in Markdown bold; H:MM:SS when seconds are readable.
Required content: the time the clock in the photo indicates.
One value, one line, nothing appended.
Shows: **11:47**
